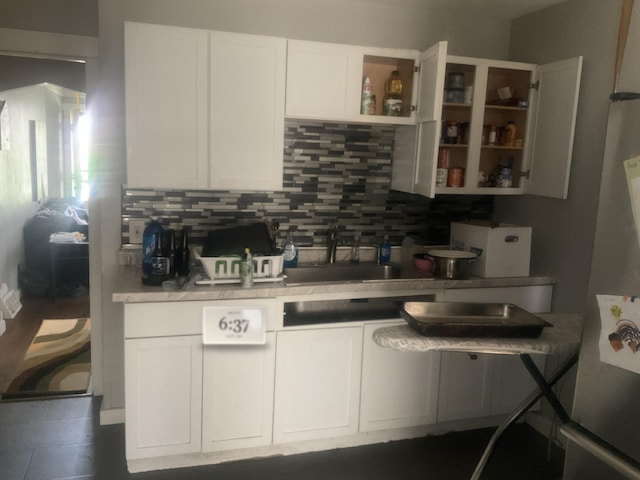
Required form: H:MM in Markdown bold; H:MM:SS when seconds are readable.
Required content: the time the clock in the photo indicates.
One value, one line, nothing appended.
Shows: **6:37**
